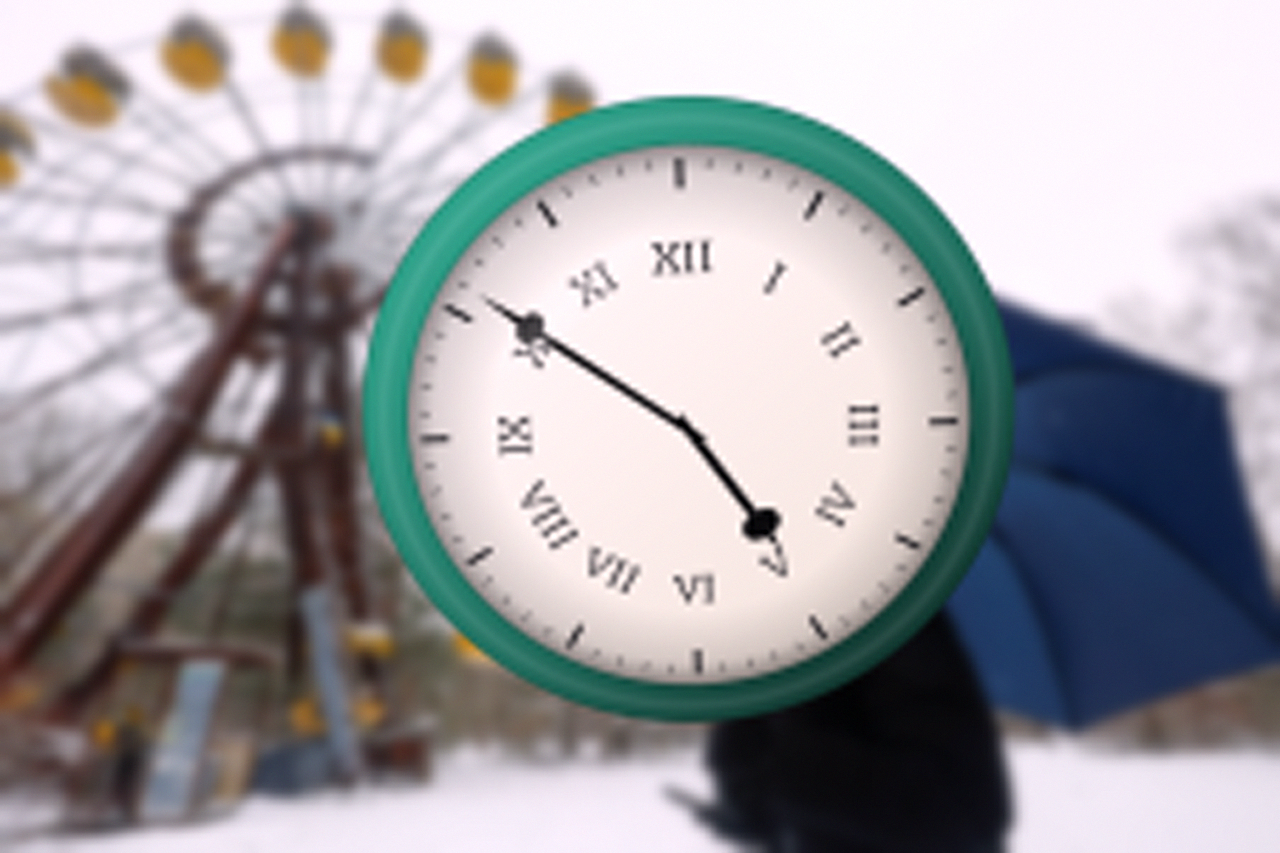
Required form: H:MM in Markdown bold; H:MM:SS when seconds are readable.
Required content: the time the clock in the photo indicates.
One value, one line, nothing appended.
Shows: **4:51**
